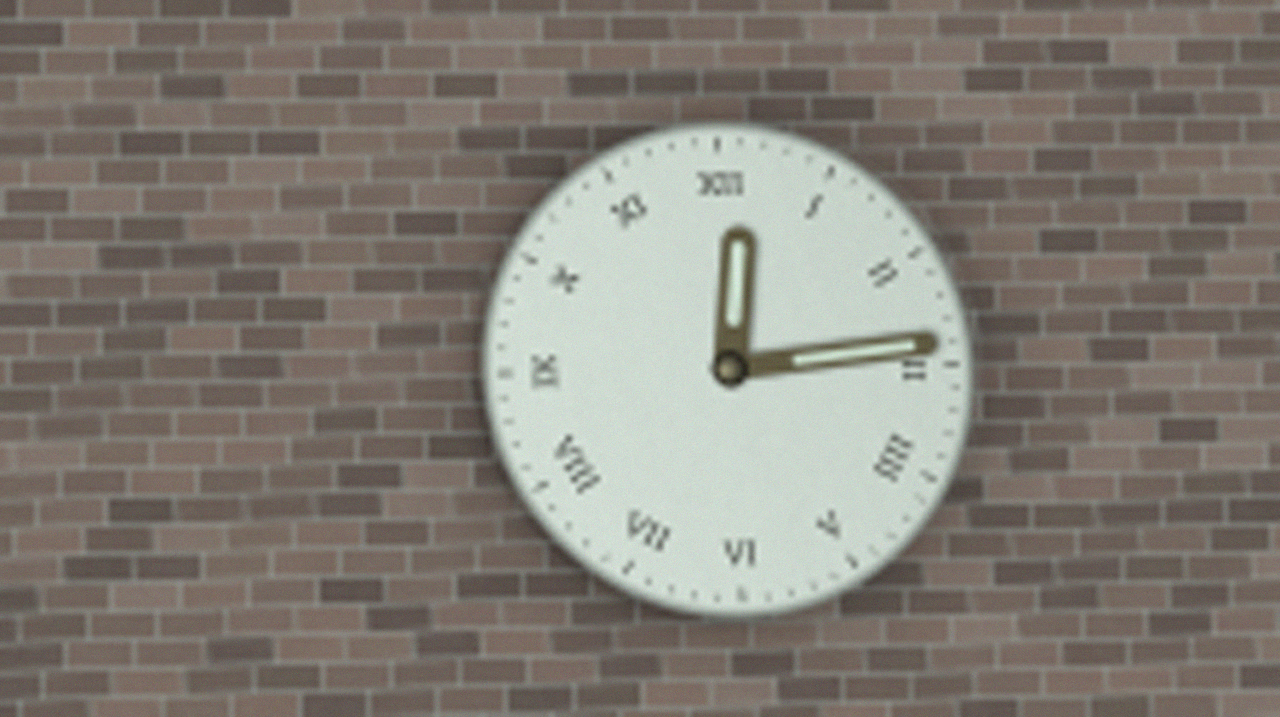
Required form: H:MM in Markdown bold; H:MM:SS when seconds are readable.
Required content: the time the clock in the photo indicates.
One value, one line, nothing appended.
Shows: **12:14**
